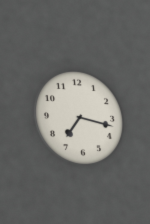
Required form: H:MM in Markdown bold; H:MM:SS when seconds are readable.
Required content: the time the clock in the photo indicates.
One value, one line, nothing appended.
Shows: **7:17**
